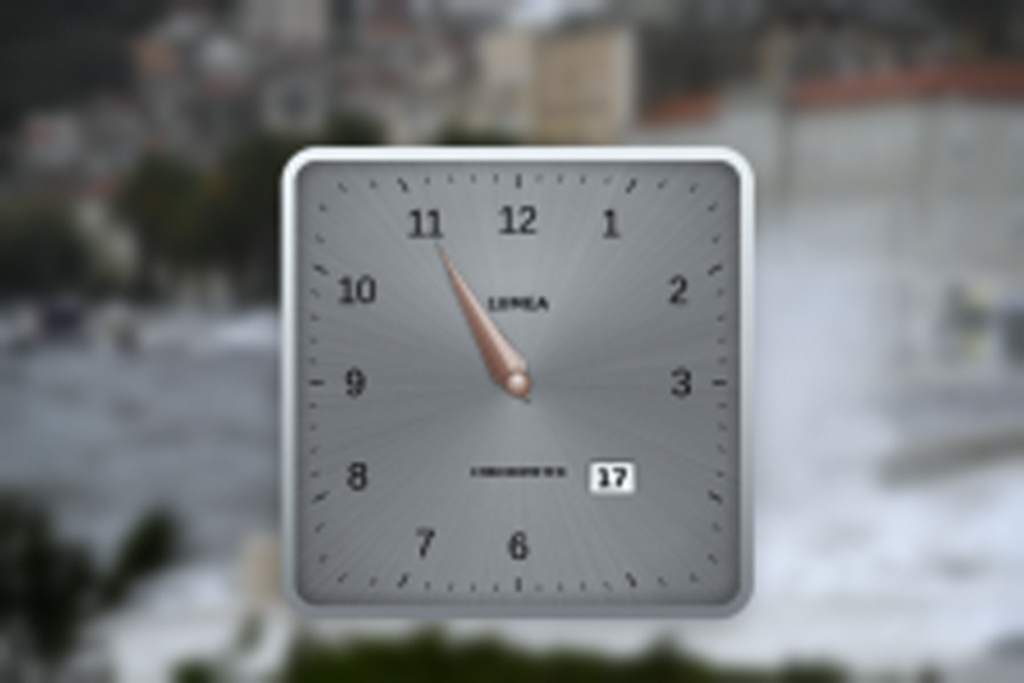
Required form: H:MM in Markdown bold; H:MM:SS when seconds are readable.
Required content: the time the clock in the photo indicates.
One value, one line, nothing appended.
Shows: **10:55**
